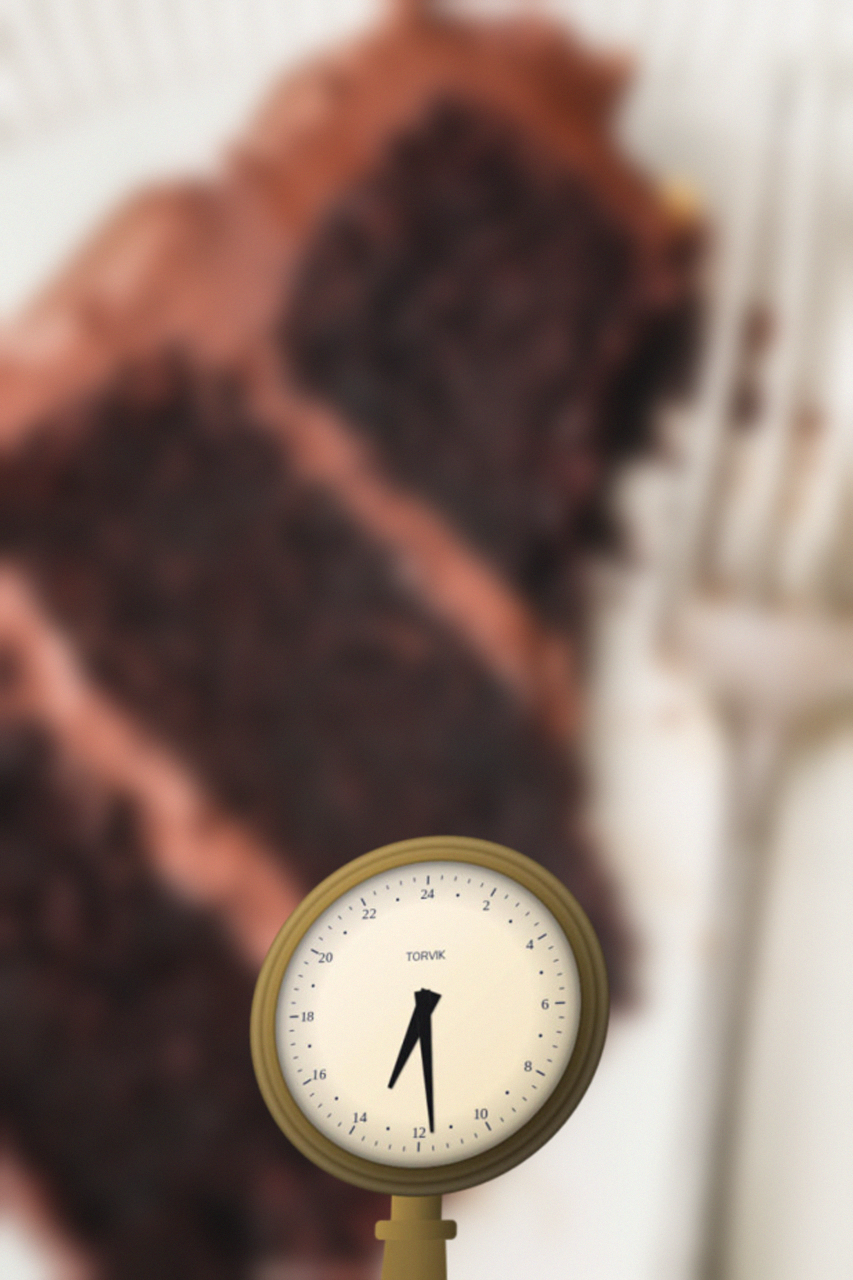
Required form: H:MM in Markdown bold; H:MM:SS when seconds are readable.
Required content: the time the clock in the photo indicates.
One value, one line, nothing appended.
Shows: **13:29**
